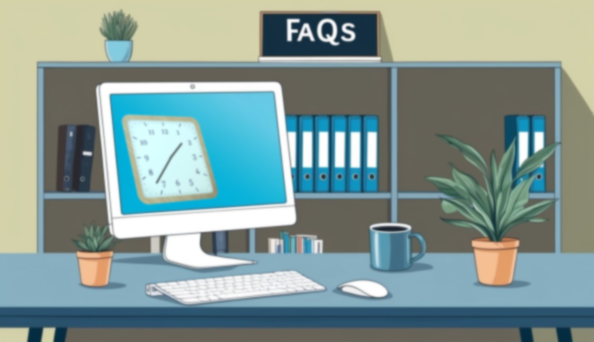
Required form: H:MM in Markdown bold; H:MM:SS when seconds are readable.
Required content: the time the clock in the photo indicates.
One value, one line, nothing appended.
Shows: **1:37**
